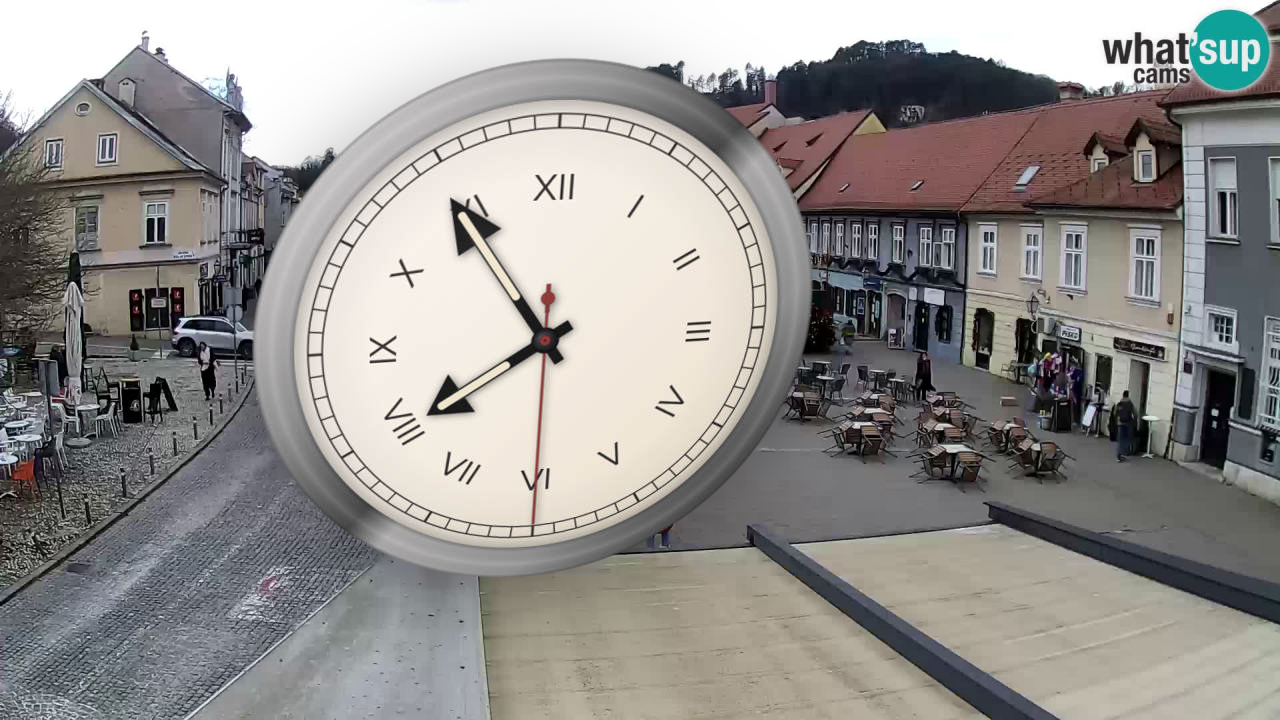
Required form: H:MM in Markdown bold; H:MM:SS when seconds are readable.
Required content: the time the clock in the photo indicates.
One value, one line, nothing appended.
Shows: **7:54:30**
